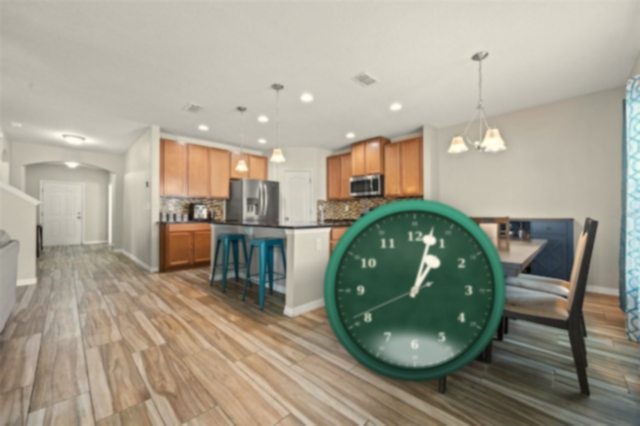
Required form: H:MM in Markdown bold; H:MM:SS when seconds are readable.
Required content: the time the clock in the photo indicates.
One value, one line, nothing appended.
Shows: **1:02:41**
